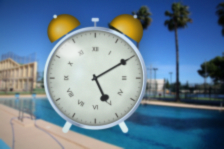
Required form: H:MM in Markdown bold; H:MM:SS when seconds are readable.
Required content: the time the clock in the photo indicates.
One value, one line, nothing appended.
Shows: **5:10**
